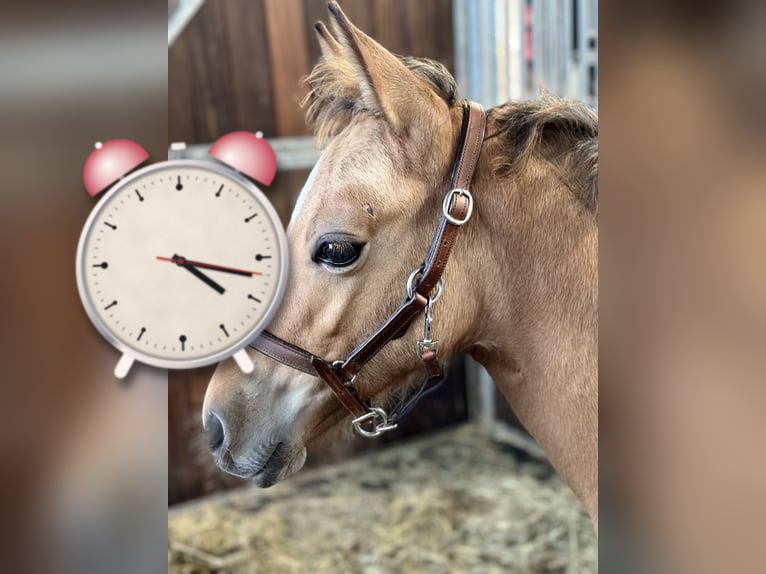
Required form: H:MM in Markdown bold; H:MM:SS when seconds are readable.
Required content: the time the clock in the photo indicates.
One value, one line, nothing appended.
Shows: **4:17:17**
